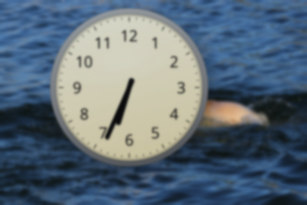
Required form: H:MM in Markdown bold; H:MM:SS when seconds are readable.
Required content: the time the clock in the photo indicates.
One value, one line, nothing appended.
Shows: **6:34**
